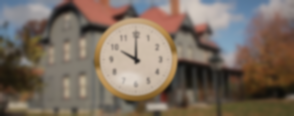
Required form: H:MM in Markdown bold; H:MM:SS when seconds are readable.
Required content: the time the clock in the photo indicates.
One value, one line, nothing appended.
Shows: **10:00**
